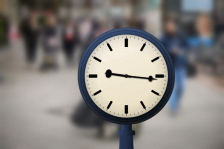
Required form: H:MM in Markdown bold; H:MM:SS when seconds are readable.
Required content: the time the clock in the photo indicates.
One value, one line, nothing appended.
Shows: **9:16**
